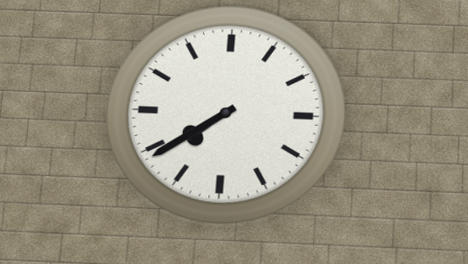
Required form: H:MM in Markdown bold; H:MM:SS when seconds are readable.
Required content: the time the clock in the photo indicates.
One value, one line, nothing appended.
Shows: **7:39**
